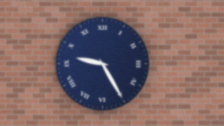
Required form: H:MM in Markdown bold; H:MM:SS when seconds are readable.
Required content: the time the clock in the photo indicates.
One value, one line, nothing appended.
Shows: **9:25**
